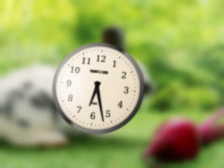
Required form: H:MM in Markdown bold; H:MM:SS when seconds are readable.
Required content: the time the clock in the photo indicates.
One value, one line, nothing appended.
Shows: **6:27**
